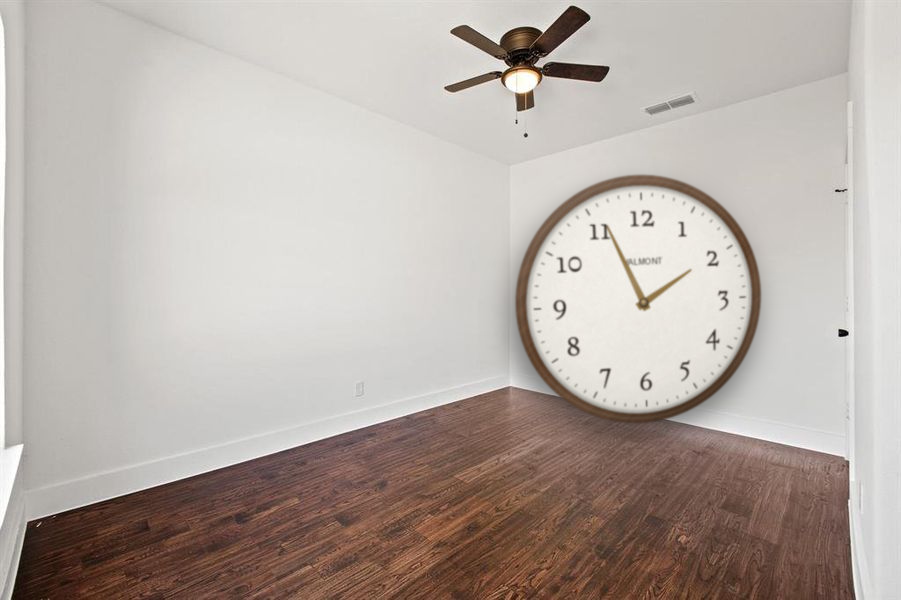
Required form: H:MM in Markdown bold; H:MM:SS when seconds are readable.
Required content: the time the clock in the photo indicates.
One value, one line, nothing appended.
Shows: **1:56**
